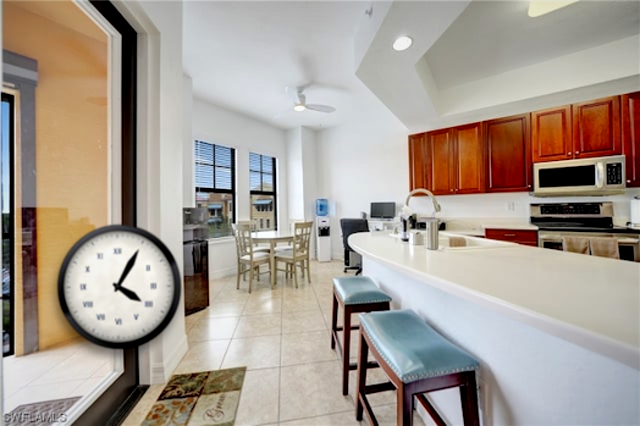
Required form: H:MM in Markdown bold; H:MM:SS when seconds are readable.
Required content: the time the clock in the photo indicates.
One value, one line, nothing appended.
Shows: **4:05**
